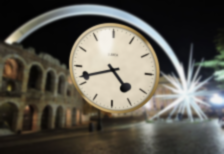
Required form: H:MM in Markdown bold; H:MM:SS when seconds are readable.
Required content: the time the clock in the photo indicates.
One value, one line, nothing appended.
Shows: **4:42**
